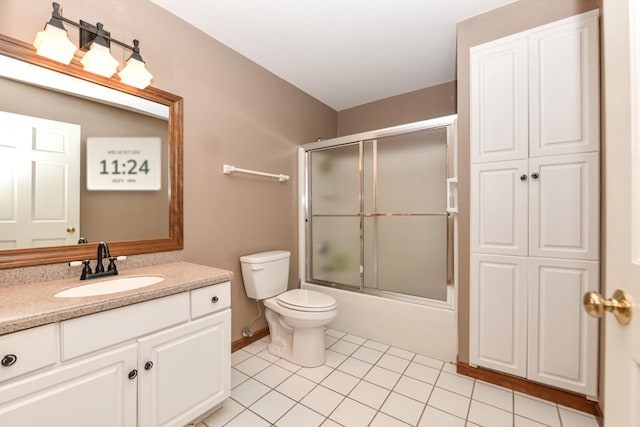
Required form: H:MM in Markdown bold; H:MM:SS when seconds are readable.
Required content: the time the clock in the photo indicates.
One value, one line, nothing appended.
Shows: **11:24**
